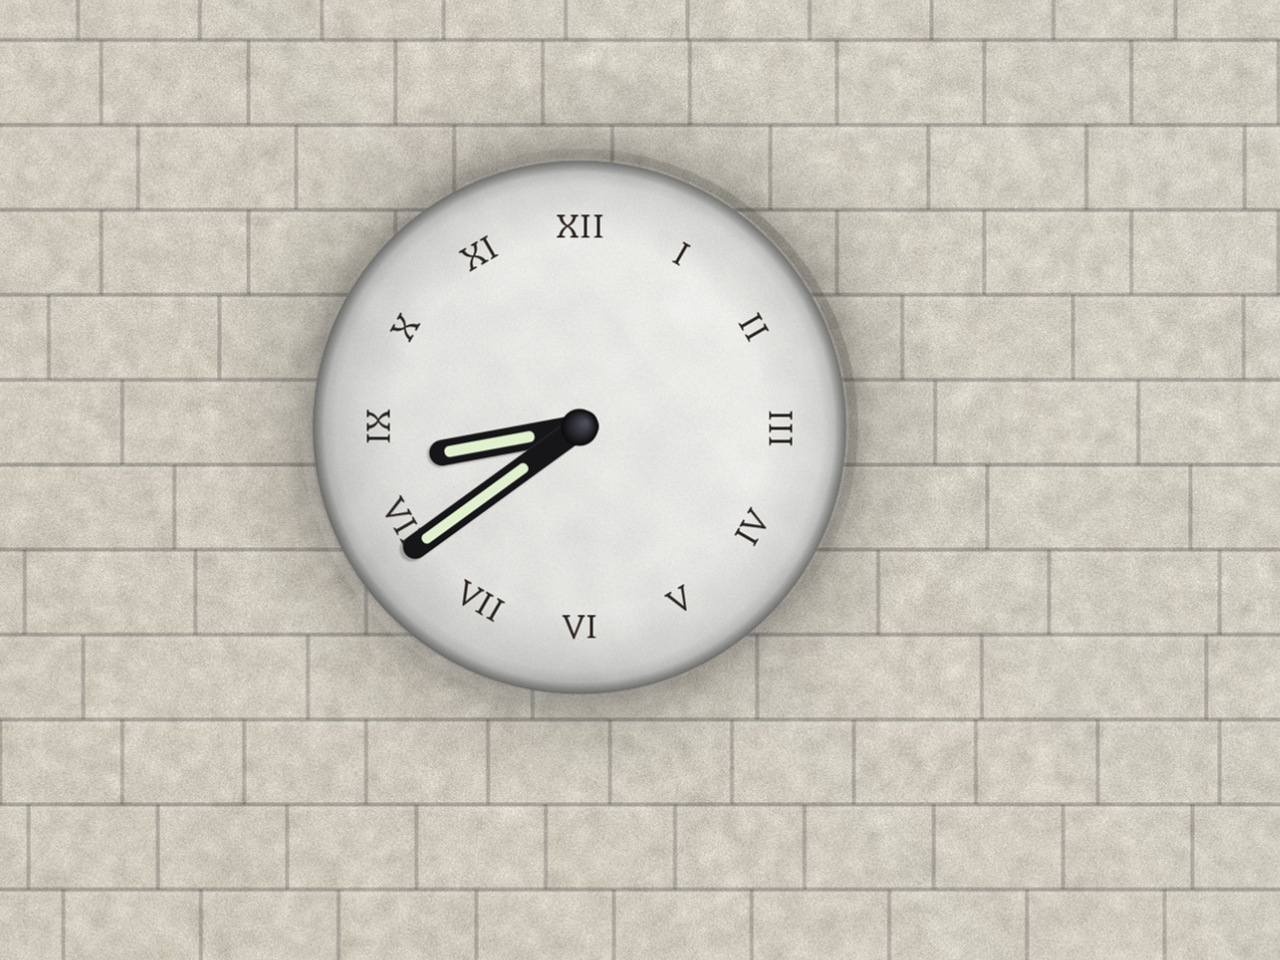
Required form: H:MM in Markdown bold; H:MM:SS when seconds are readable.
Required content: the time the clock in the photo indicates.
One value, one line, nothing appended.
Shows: **8:39**
